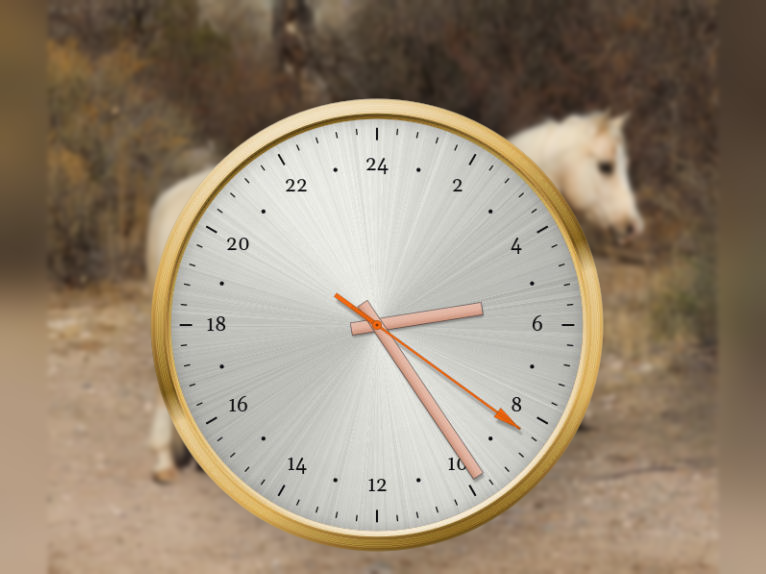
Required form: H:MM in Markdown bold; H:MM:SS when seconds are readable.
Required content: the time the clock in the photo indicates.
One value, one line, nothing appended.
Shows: **5:24:21**
